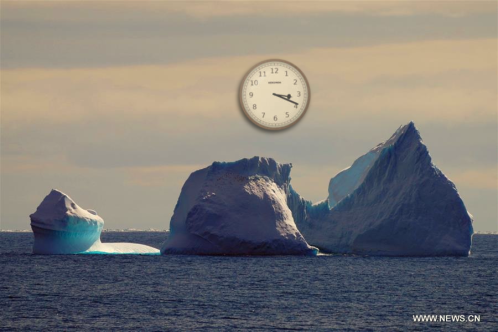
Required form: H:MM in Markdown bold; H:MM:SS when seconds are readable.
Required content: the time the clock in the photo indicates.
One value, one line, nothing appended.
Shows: **3:19**
